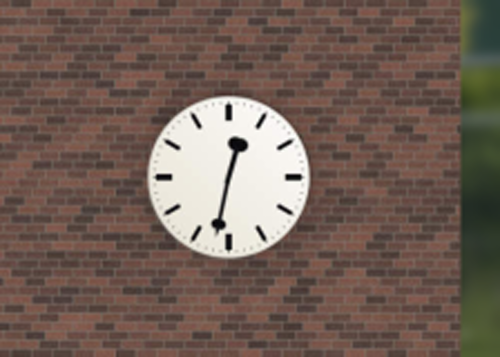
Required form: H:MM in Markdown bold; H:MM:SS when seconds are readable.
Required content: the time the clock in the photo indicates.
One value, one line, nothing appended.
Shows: **12:32**
